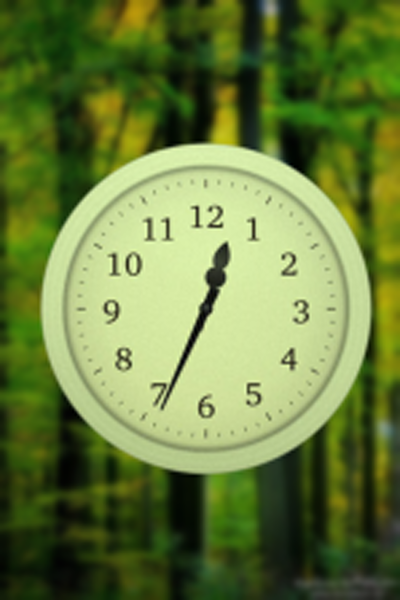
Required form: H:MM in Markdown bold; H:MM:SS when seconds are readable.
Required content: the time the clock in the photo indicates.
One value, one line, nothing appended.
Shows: **12:34**
